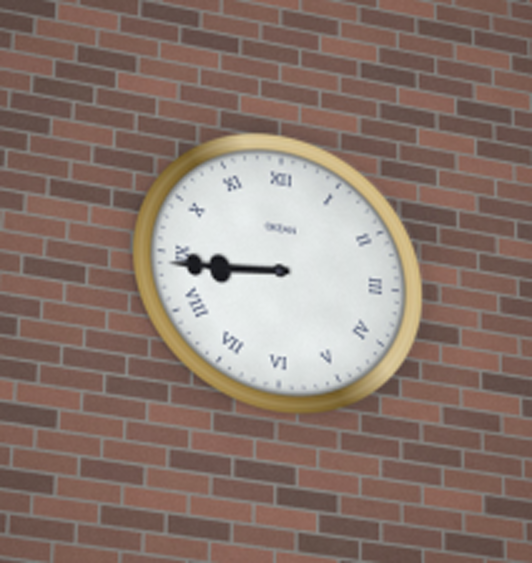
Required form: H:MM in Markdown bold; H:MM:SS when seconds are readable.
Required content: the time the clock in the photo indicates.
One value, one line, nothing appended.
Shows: **8:44**
